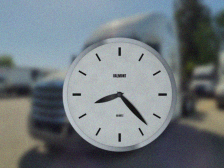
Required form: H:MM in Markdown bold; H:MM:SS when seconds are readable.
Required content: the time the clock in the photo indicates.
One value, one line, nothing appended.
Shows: **8:23**
